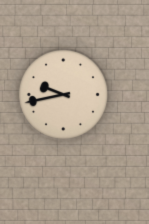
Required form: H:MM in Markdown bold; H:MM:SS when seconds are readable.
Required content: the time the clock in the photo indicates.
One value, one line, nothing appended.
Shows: **9:43**
